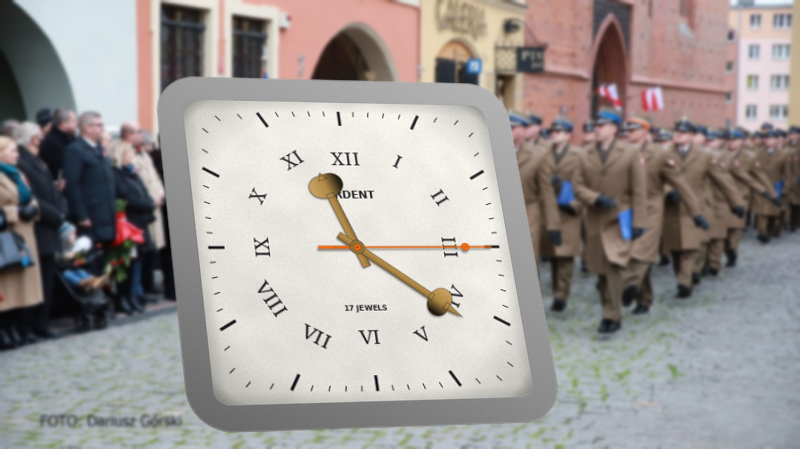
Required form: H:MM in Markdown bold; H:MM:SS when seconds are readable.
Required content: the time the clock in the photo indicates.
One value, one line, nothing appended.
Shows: **11:21:15**
